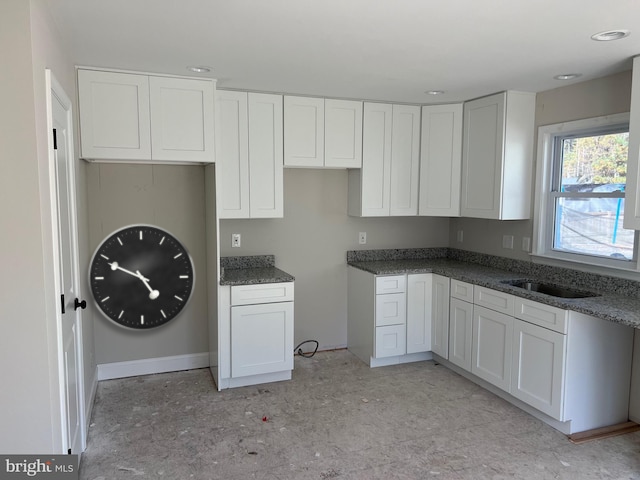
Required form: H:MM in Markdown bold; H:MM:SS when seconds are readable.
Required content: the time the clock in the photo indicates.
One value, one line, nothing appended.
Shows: **4:49**
